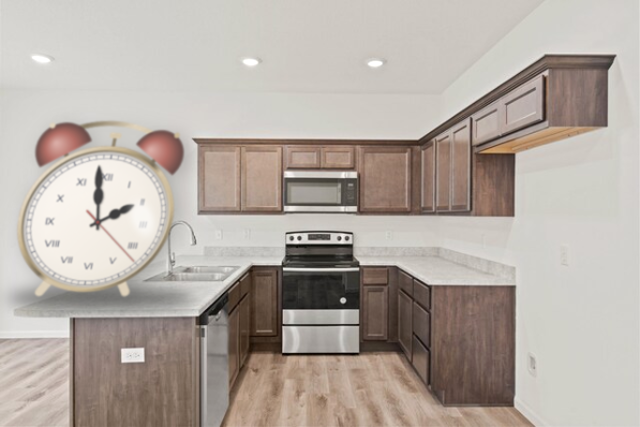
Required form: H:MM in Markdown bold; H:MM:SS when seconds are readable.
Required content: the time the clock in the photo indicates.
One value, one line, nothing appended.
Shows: **1:58:22**
